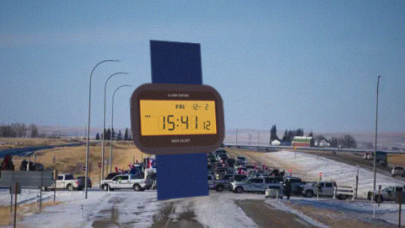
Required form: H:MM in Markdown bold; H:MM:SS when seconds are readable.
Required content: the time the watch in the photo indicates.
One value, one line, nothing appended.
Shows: **15:41:12**
